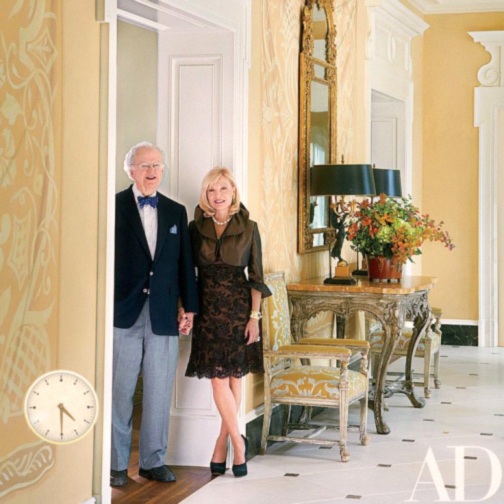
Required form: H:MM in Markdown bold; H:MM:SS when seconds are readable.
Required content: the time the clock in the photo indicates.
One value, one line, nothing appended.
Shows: **4:30**
